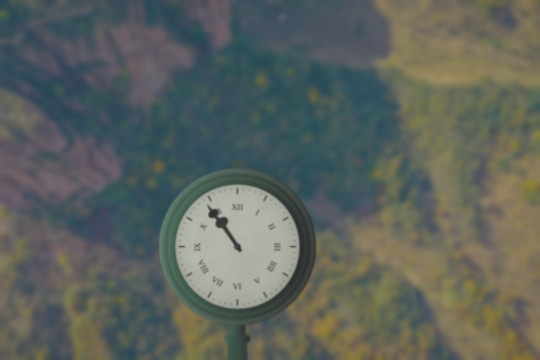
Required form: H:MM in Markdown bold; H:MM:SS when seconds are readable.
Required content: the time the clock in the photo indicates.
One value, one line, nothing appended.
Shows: **10:54**
